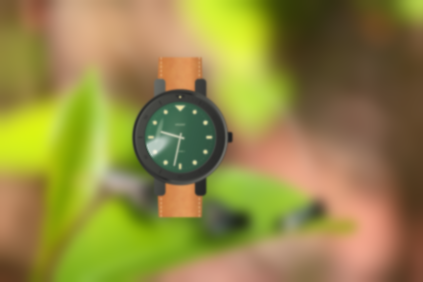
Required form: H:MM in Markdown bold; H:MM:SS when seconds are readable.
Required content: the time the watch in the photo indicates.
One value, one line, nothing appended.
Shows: **9:32**
